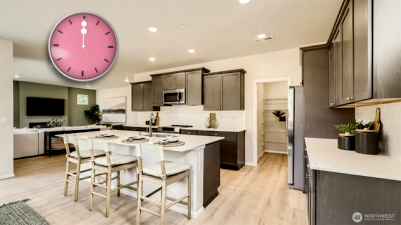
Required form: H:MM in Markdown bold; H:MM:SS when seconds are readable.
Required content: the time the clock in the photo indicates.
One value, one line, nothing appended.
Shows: **12:00**
